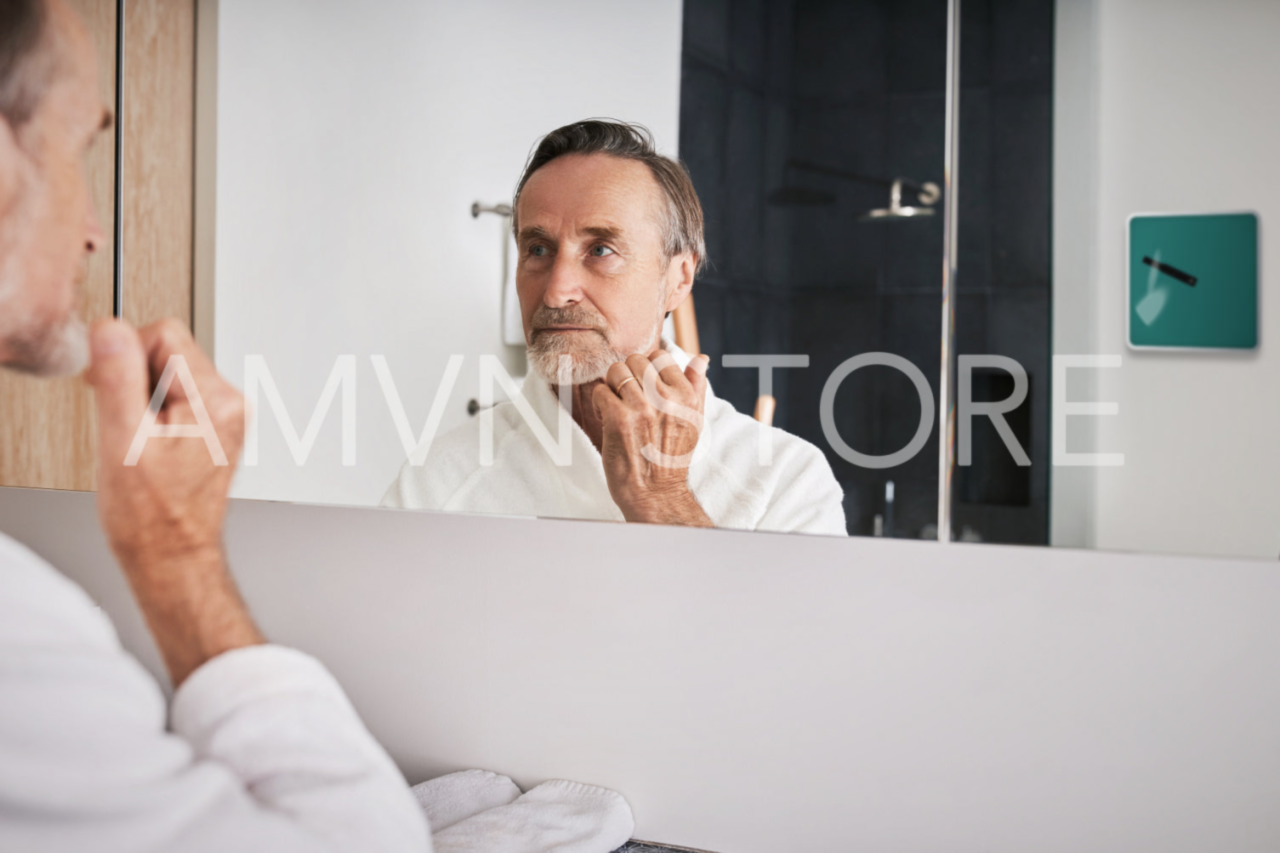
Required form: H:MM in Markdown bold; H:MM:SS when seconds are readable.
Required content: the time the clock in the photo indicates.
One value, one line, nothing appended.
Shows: **9:49**
